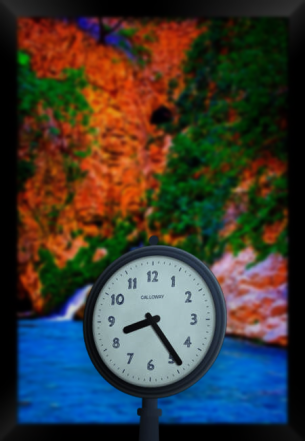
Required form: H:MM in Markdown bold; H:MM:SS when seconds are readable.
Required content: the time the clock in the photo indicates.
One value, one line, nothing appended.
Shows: **8:24**
